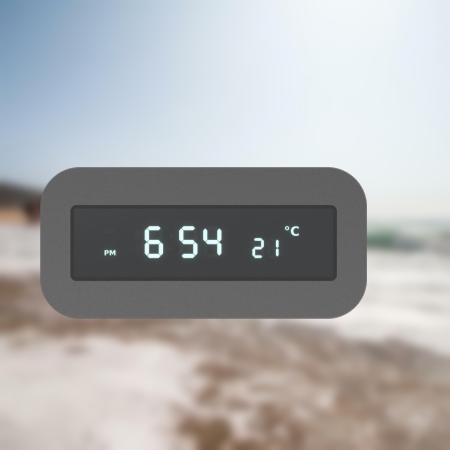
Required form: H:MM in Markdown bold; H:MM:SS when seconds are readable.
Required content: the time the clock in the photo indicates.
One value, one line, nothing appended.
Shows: **6:54**
